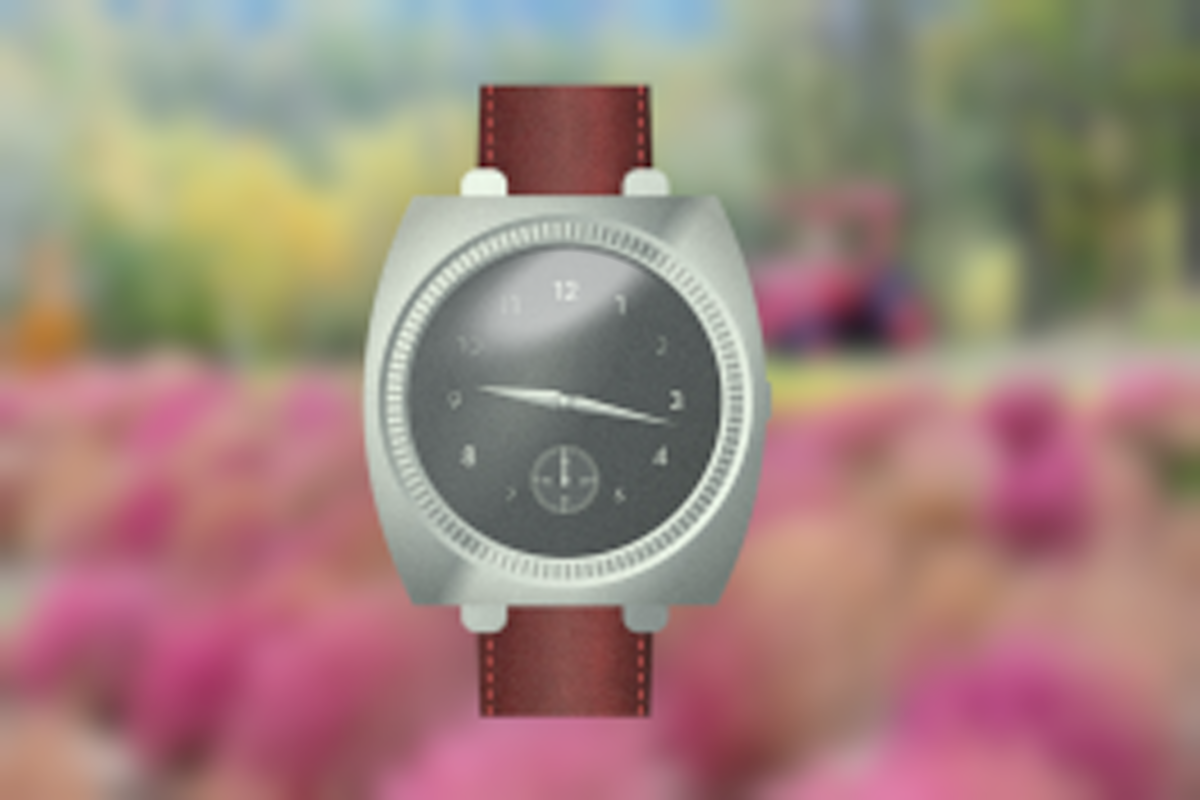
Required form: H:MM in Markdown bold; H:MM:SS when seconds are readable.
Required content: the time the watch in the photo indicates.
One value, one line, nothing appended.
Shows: **9:17**
